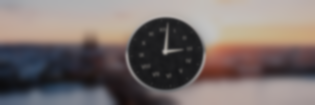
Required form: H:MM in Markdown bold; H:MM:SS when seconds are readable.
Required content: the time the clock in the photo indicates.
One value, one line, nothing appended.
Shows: **3:02**
